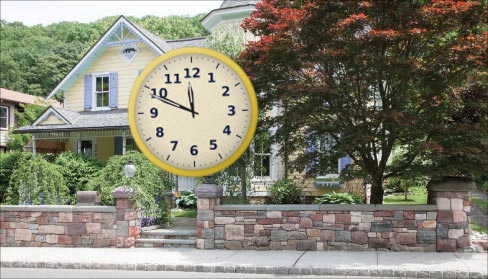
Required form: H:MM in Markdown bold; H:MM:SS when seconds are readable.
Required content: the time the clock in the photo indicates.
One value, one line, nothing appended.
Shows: **11:49**
